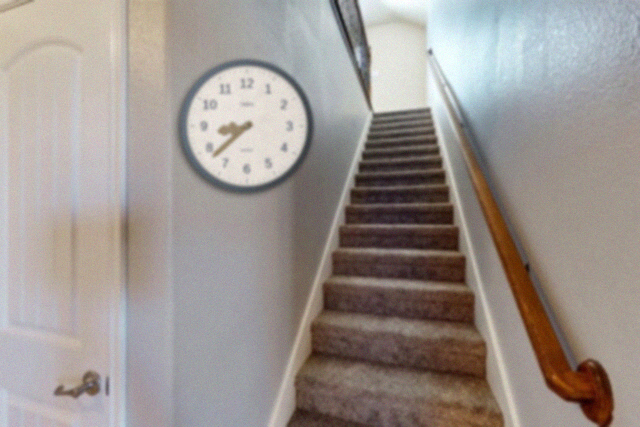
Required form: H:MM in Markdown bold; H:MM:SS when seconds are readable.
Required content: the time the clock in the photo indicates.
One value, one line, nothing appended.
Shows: **8:38**
